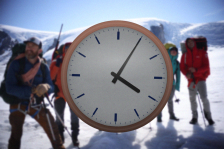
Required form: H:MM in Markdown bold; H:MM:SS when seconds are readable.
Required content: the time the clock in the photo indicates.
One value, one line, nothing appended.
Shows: **4:05**
